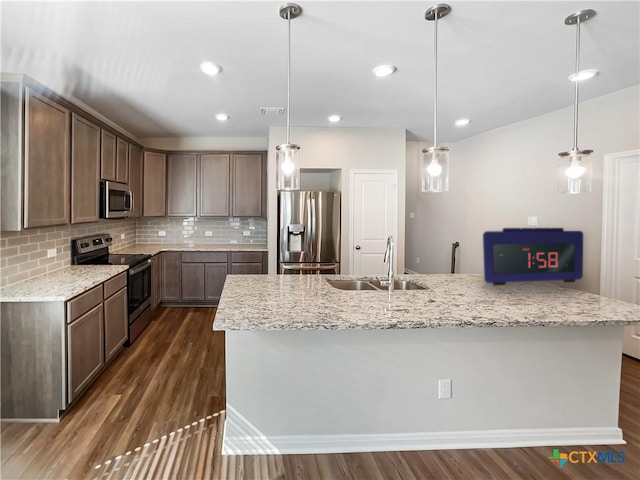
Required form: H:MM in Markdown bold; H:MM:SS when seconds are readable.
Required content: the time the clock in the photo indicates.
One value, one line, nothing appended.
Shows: **1:58**
